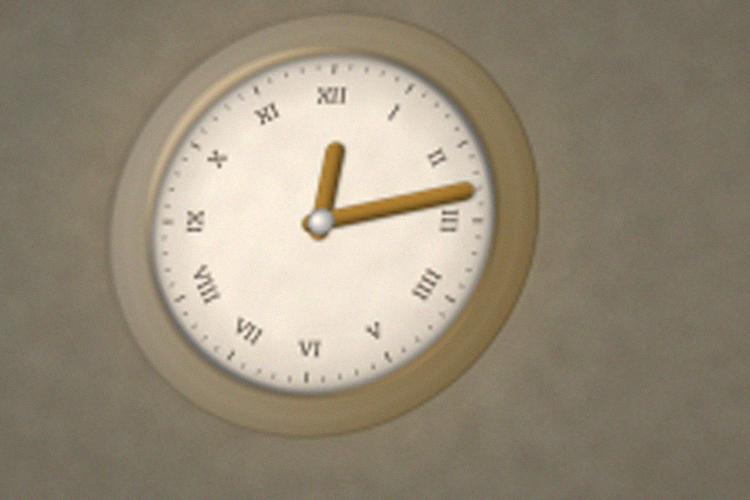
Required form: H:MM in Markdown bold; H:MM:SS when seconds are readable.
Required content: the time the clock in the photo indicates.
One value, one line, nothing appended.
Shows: **12:13**
